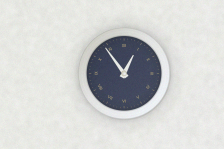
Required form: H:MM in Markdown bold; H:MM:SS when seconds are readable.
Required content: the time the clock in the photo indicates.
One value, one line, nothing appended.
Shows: **12:54**
